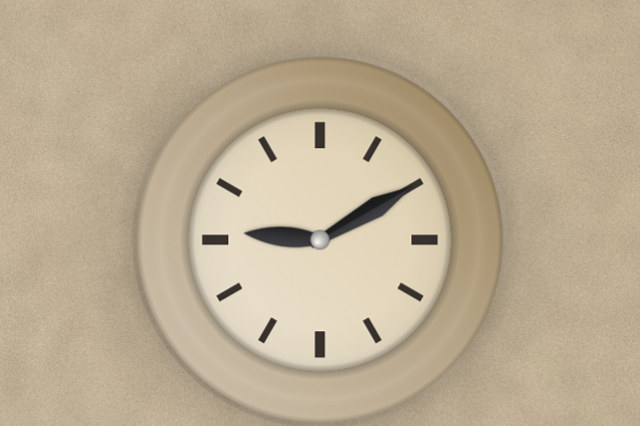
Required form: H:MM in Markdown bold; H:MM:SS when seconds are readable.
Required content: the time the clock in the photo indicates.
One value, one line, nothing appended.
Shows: **9:10**
